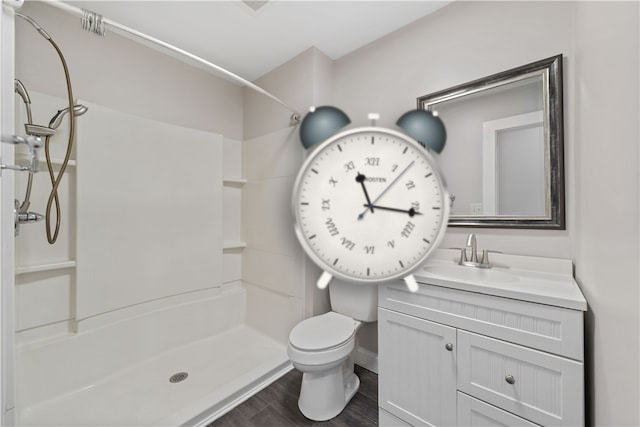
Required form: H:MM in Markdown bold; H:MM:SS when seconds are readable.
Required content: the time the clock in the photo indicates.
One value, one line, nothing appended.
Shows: **11:16:07**
